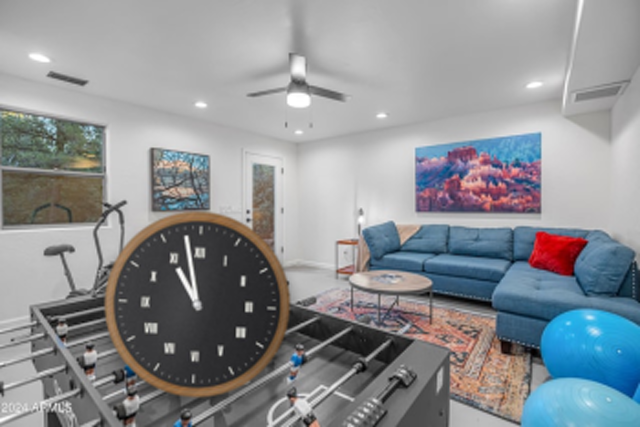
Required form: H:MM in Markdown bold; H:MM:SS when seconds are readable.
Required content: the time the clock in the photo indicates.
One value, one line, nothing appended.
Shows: **10:58**
